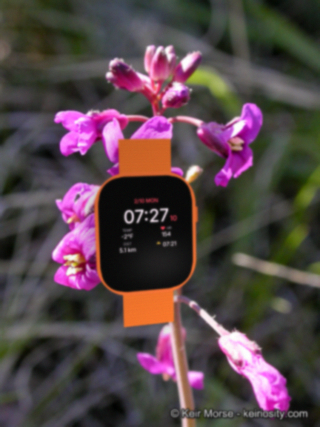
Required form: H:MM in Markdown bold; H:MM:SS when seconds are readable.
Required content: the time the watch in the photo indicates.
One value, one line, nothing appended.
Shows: **7:27**
